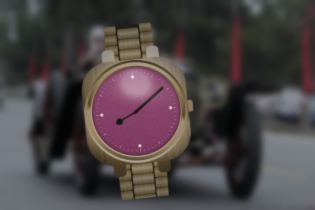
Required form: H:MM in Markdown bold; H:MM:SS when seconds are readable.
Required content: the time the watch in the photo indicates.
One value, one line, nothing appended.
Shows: **8:09**
